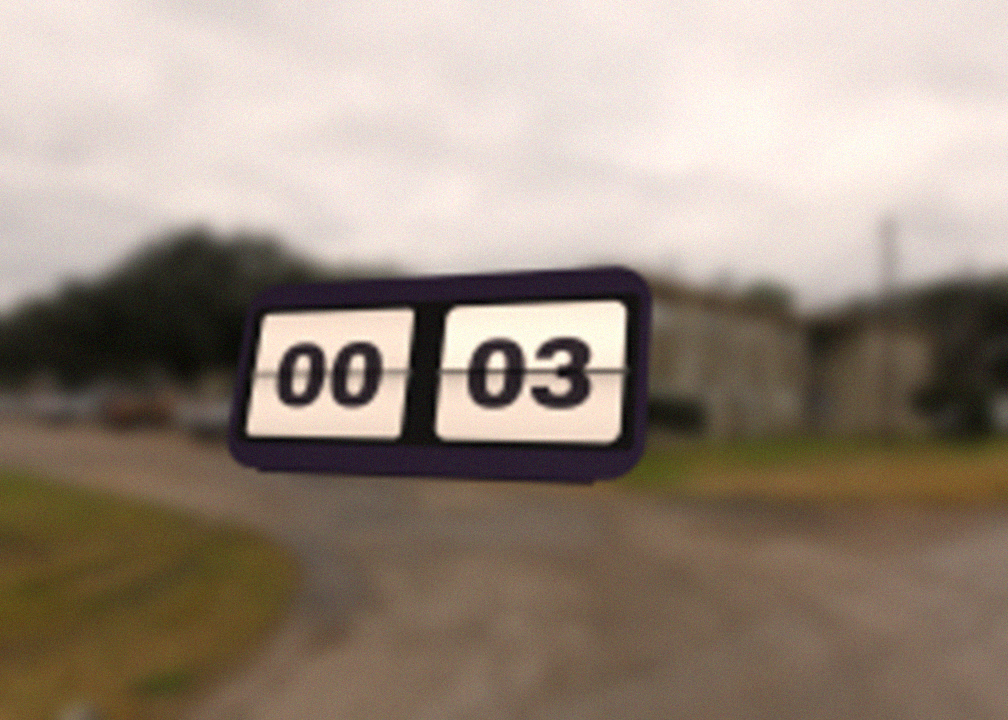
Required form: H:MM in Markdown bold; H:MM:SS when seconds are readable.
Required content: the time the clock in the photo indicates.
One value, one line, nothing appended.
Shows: **0:03**
